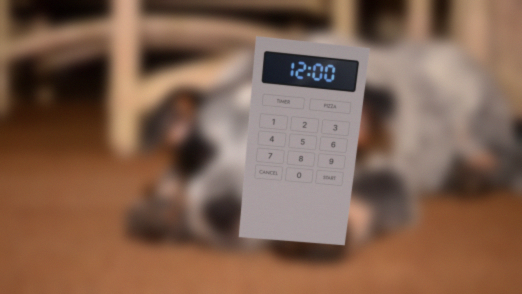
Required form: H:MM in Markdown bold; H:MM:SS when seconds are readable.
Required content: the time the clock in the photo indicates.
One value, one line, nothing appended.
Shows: **12:00**
